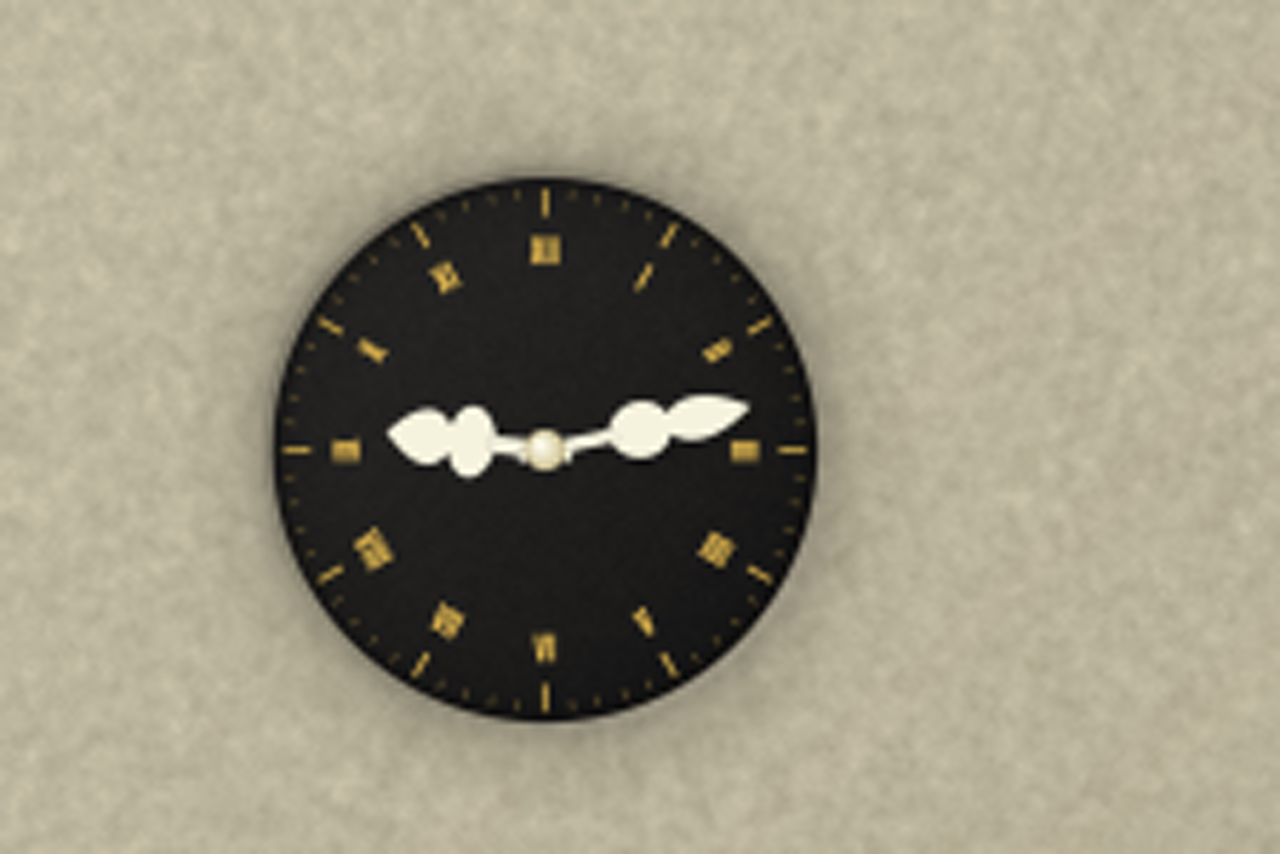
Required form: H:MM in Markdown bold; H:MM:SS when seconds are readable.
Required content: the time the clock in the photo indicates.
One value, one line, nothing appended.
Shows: **9:13**
